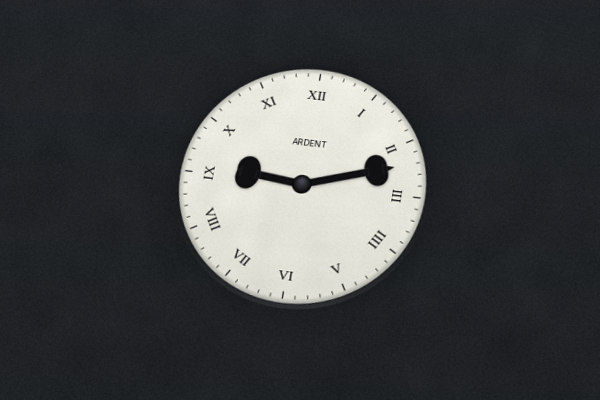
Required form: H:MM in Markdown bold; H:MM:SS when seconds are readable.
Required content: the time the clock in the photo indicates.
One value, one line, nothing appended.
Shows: **9:12**
